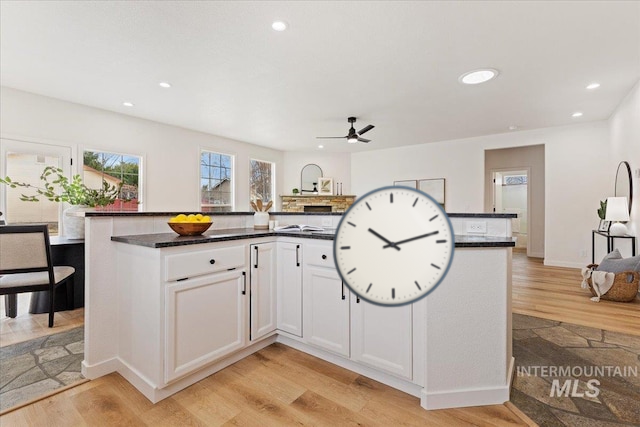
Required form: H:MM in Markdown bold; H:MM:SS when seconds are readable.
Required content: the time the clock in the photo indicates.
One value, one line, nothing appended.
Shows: **10:13**
